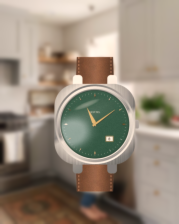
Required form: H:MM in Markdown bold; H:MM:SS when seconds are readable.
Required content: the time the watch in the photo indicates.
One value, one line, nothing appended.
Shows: **11:09**
